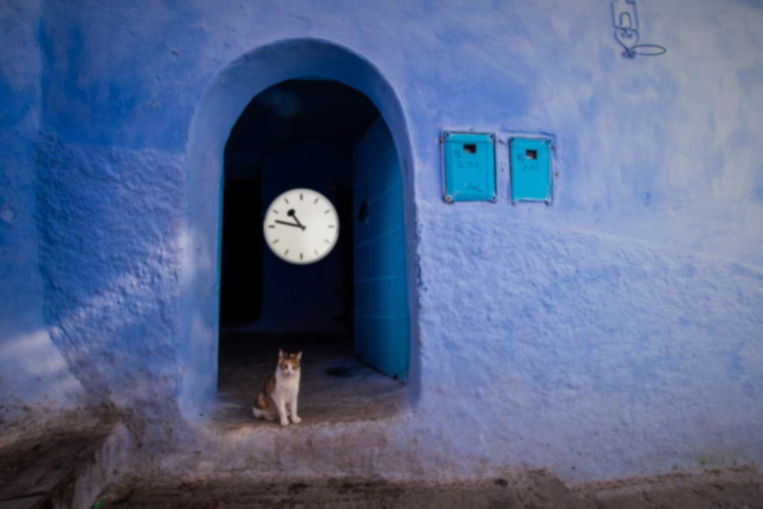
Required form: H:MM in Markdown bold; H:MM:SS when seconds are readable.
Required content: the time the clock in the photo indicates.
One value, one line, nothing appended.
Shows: **10:47**
